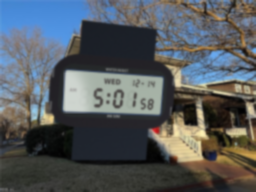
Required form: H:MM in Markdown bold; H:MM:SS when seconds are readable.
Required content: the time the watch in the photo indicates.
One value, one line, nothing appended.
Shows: **5:01:58**
